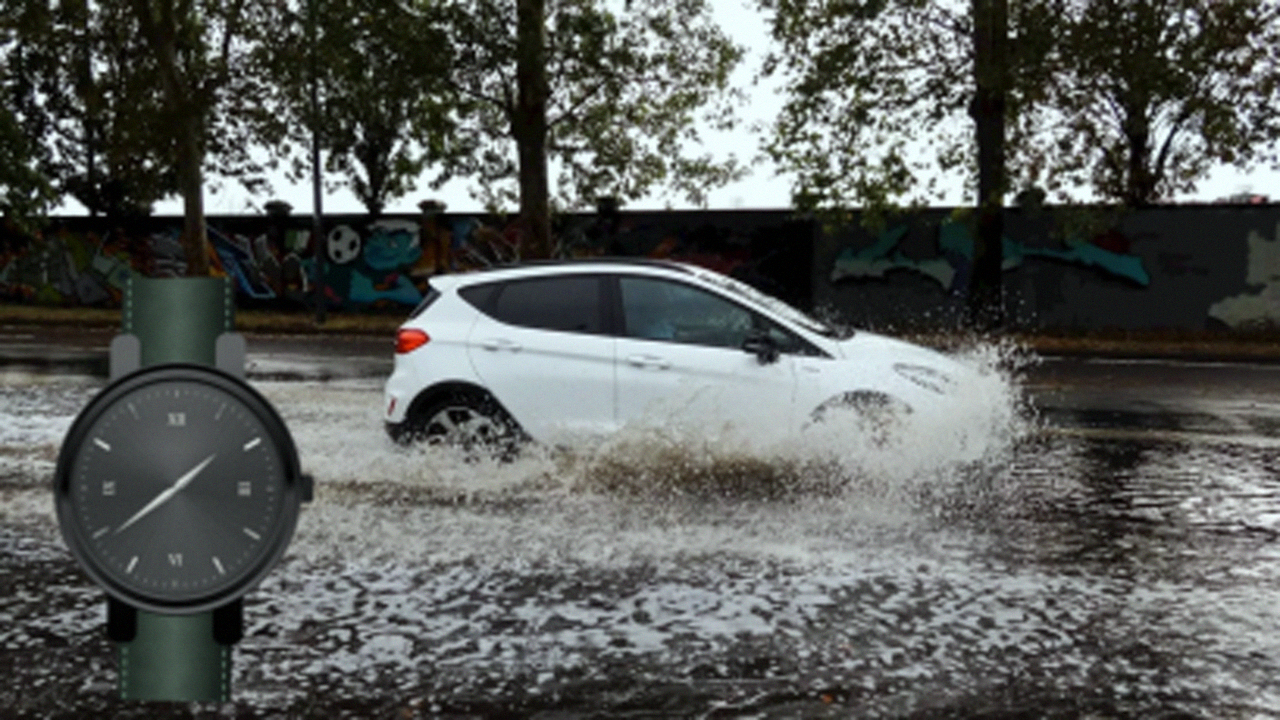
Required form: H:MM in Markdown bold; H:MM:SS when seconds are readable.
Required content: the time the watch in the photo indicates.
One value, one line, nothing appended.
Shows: **1:39**
